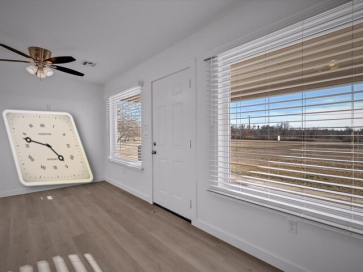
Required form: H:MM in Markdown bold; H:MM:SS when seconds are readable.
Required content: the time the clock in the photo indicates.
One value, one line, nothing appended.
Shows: **4:48**
